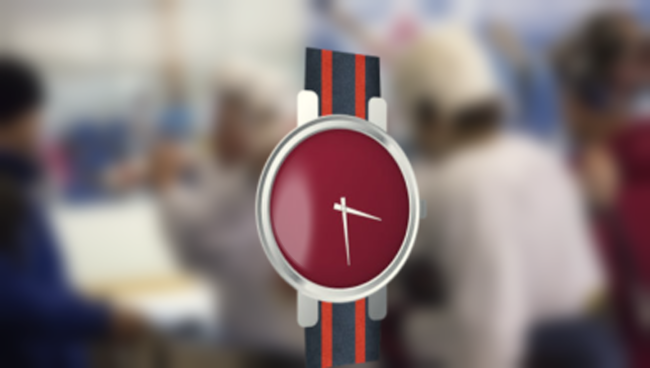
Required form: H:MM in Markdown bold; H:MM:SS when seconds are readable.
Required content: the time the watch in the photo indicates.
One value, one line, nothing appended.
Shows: **3:29**
